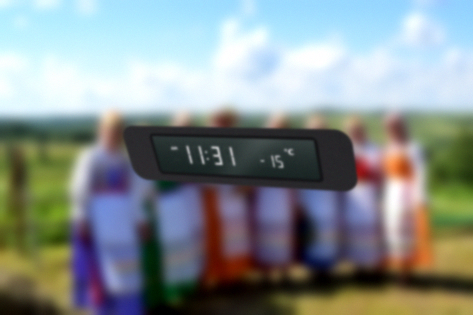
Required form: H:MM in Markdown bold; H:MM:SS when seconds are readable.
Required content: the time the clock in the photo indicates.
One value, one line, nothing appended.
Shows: **11:31**
